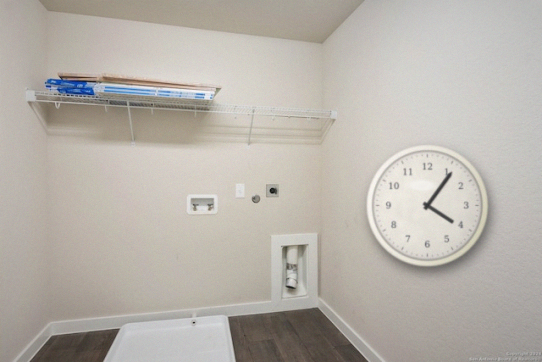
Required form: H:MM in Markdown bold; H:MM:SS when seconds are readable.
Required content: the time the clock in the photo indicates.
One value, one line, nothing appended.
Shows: **4:06**
